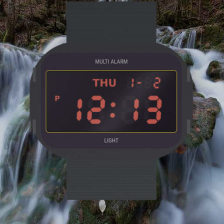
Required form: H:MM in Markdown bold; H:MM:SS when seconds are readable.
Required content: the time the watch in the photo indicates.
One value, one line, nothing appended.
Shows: **12:13**
